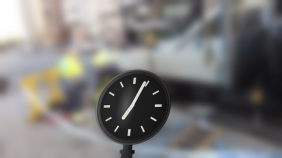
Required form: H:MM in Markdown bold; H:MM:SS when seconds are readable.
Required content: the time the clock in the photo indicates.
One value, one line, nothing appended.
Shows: **7:04**
